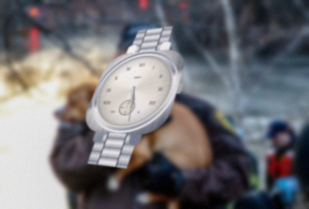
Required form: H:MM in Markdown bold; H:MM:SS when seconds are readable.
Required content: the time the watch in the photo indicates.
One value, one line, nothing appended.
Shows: **5:28**
